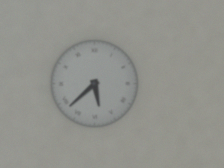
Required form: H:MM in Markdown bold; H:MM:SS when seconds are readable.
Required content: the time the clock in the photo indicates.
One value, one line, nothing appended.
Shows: **5:38**
